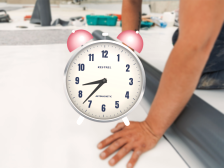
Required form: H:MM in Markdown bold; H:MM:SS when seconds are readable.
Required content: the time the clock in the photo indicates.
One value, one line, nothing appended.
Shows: **8:37**
